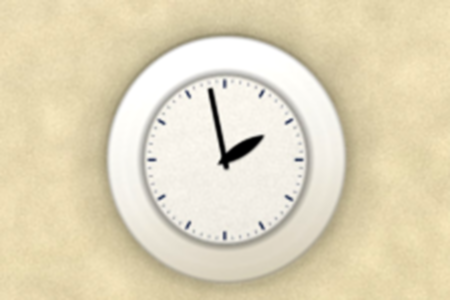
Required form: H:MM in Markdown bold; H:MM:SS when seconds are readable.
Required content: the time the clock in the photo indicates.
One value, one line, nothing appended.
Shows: **1:58**
